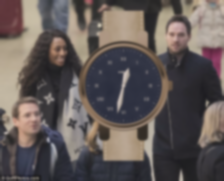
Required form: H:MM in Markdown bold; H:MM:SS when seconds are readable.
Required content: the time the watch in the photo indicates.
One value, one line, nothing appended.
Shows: **12:32**
